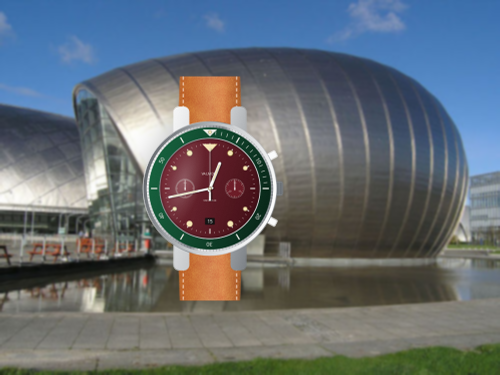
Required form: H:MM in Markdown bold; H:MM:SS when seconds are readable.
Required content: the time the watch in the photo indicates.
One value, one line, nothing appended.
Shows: **12:43**
